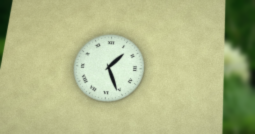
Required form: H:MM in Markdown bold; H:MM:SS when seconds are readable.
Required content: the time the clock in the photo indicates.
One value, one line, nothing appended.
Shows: **1:26**
